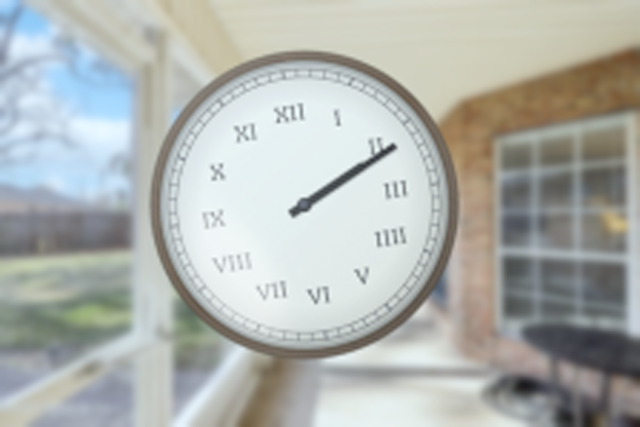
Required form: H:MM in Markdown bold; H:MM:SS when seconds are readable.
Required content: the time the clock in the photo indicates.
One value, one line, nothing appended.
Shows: **2:11**
